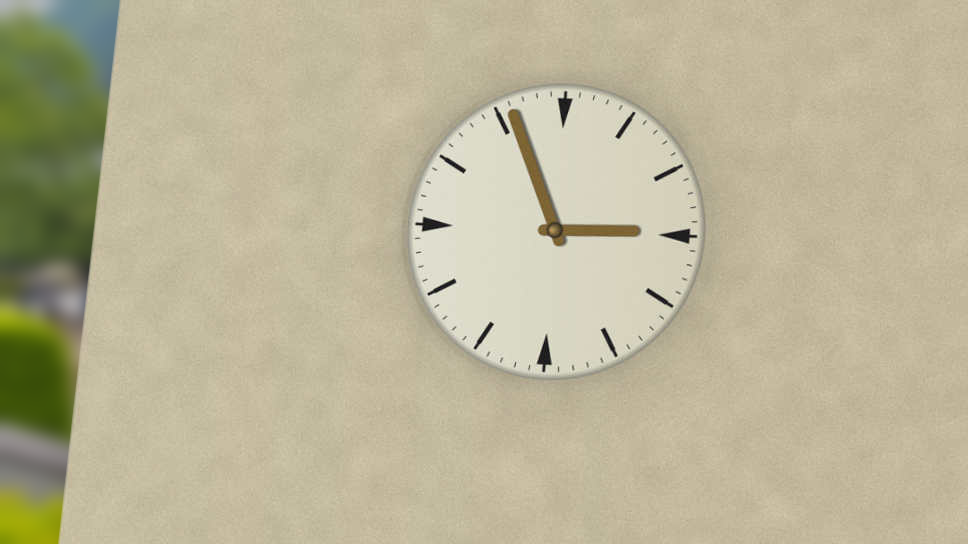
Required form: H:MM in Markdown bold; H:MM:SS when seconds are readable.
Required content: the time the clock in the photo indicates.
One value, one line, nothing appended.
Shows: **2:56**
